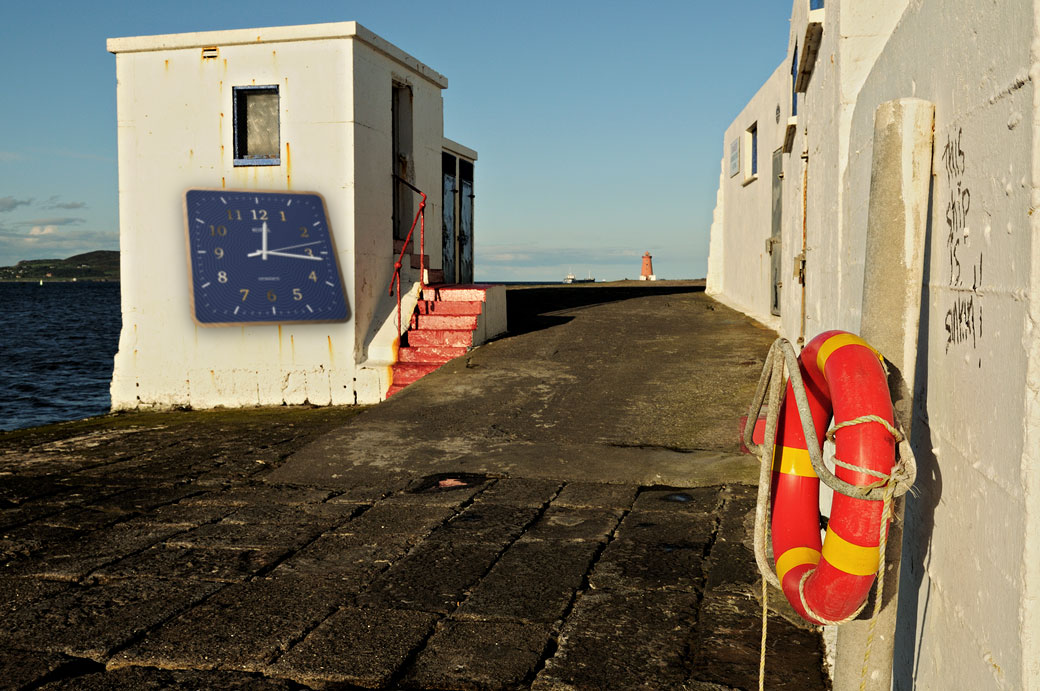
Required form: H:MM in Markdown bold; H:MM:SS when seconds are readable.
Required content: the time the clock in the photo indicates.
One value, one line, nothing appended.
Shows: **12:16:13**
